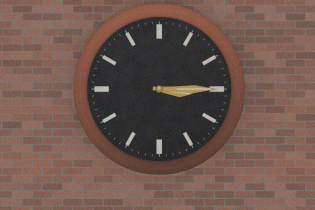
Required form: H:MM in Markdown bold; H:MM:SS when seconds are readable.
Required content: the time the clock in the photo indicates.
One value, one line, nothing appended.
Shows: **3:15**
